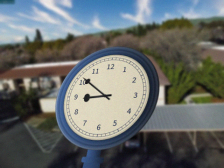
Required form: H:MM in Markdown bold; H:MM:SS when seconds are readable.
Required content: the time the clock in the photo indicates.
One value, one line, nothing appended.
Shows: **8:51**
